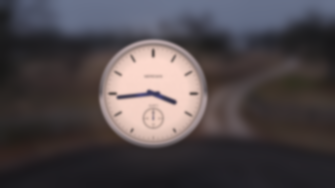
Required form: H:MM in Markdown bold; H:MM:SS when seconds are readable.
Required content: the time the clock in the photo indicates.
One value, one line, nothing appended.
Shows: **3:44**
